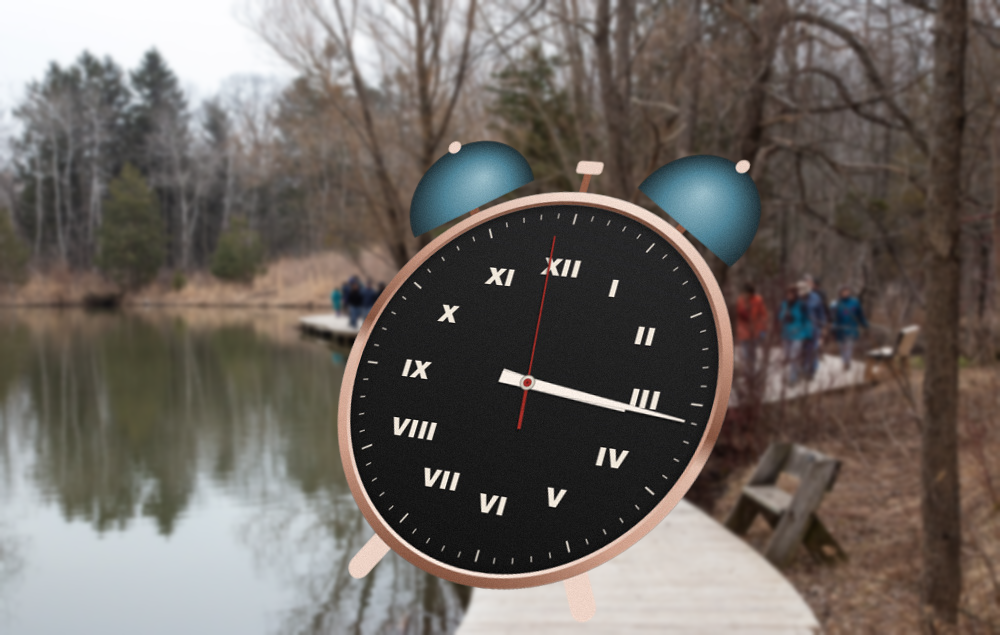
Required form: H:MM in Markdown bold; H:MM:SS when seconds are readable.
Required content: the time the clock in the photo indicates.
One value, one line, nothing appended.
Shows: **3:15:59**
